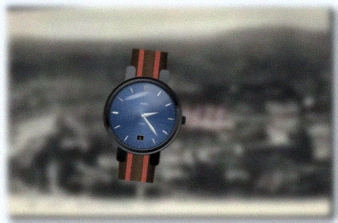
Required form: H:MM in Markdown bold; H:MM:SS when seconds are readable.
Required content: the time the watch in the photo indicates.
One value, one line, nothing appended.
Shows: **2:23**
